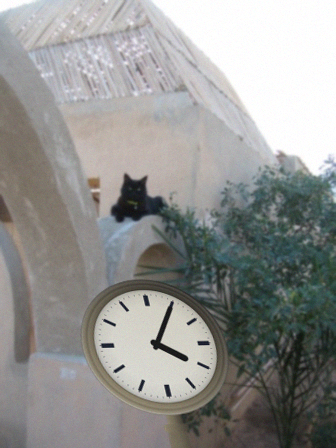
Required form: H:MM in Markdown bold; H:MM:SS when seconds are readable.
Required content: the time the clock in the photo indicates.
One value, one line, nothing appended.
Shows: **4:05**
